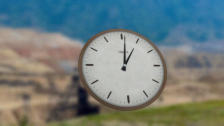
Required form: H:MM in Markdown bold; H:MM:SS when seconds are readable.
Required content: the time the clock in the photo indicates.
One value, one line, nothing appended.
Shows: **1:01**
